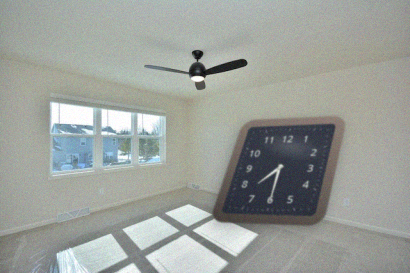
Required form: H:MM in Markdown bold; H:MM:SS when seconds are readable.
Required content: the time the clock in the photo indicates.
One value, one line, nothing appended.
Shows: **7:30**
